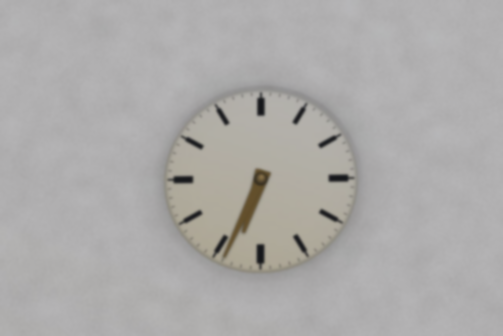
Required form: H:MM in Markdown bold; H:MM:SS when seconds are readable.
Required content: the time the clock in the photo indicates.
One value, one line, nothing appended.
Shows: **6:34**
